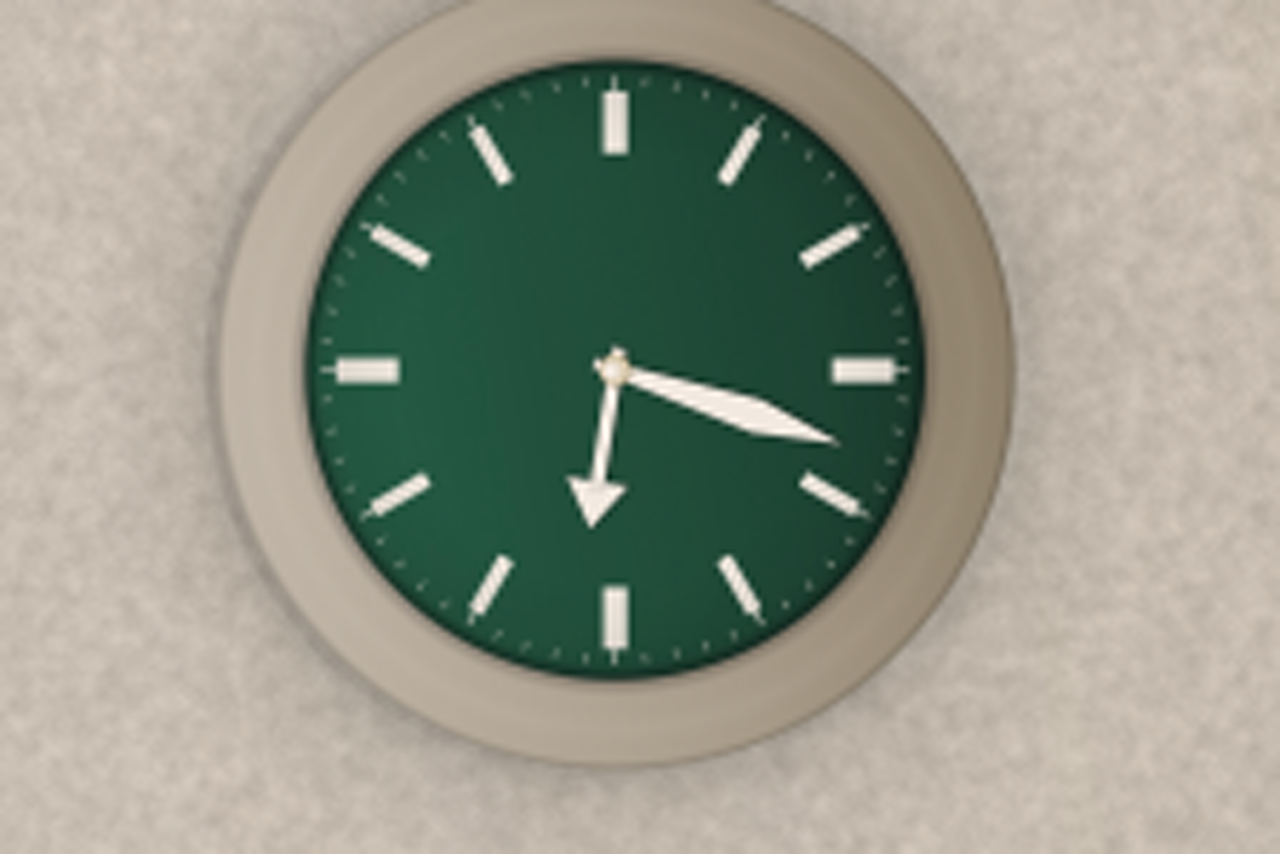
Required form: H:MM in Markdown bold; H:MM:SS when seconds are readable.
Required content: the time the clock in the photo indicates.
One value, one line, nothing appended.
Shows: **6:18**
